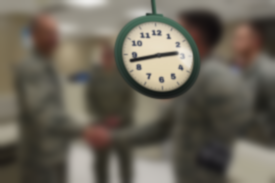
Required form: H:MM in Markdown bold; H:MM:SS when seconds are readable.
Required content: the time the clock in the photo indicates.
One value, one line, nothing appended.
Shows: **2:43**
